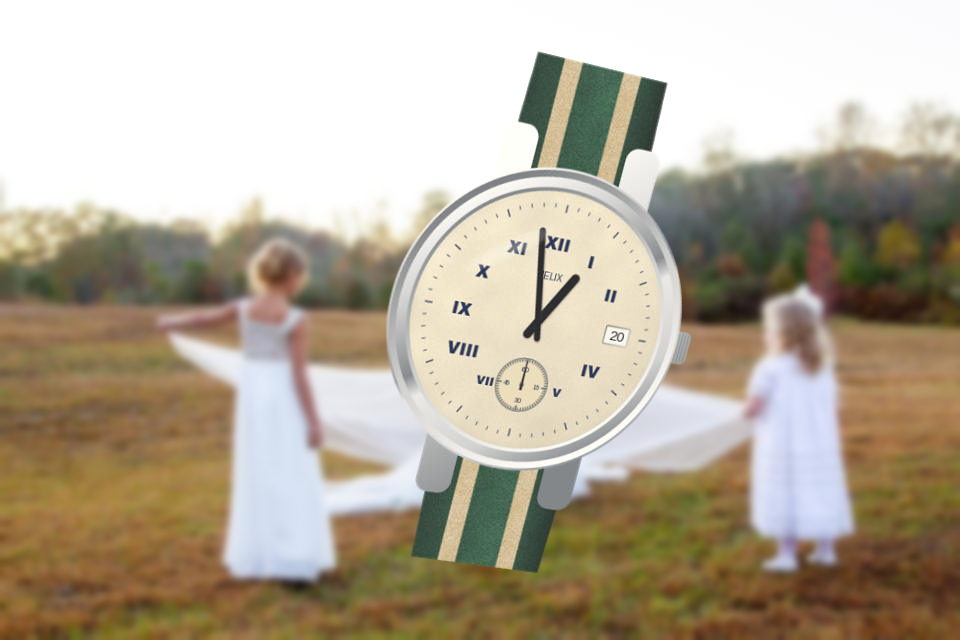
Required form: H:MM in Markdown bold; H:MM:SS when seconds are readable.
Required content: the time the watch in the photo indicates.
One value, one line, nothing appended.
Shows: **12:58**
